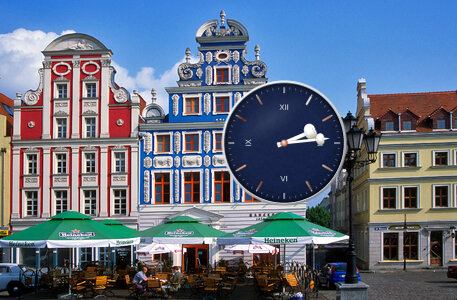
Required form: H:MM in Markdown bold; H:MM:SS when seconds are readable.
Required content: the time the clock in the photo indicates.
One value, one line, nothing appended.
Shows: **2:14**
